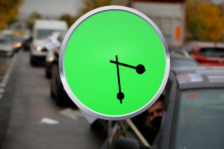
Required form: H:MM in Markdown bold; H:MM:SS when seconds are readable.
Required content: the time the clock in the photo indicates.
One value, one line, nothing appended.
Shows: **3:29**
